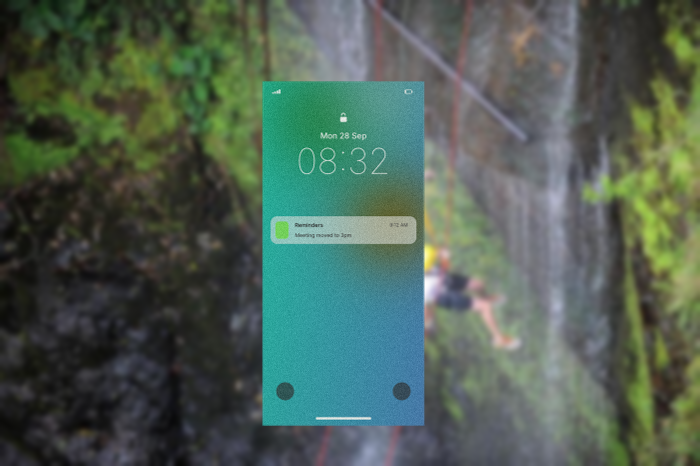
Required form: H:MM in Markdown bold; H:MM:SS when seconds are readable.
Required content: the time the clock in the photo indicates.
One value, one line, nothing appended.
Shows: **8:32**
